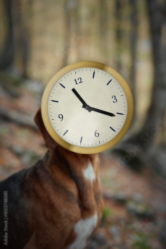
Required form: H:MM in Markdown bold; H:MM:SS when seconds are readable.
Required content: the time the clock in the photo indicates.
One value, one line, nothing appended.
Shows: **11:21**
